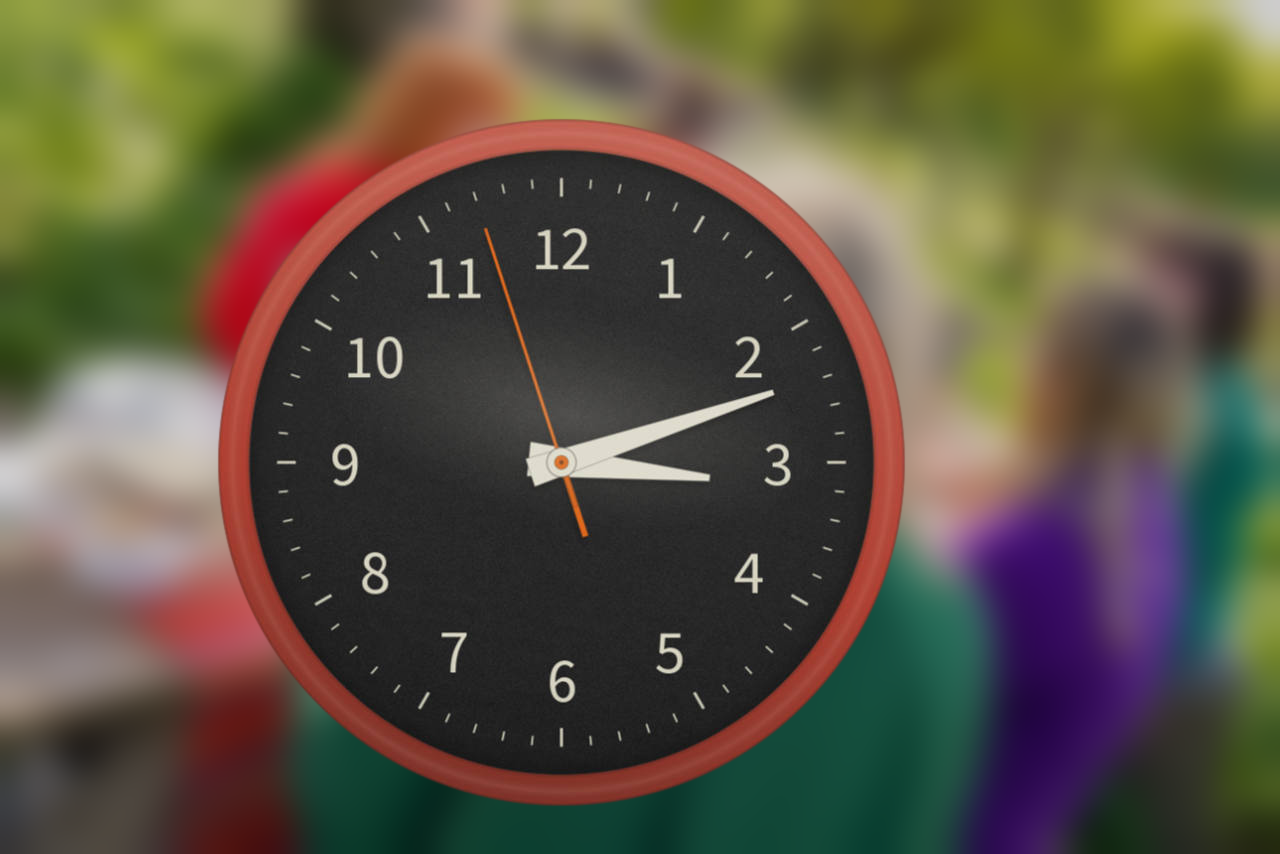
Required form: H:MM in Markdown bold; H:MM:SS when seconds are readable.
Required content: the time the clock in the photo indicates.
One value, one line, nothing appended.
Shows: **3:11:57**
